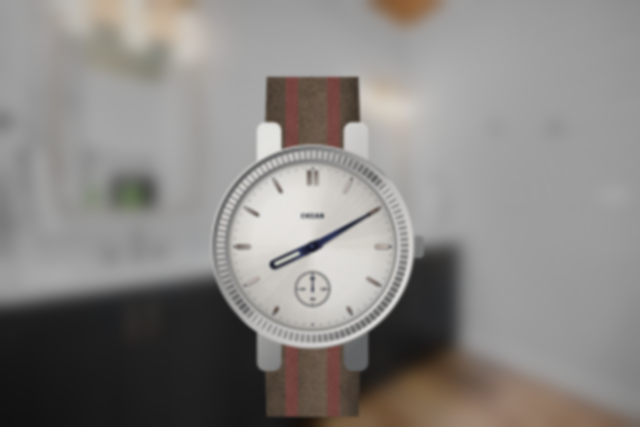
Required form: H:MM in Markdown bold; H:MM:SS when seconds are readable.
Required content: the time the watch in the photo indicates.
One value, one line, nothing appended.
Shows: **8:10**
